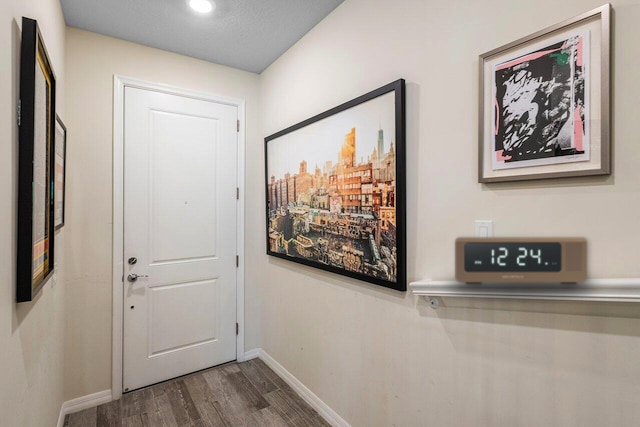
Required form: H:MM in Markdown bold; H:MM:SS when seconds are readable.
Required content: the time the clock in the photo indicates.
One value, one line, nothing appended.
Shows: **12:24**
